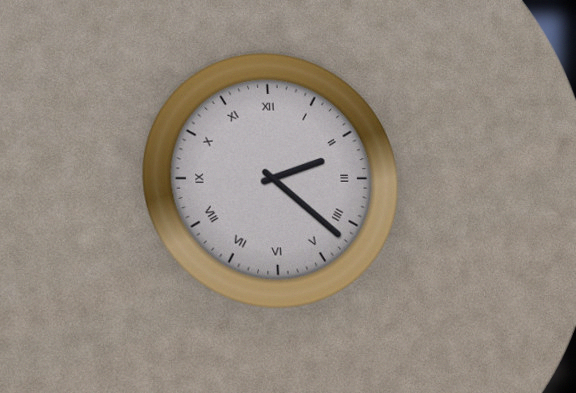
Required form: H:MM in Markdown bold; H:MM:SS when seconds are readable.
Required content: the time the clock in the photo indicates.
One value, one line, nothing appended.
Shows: **2:22**
